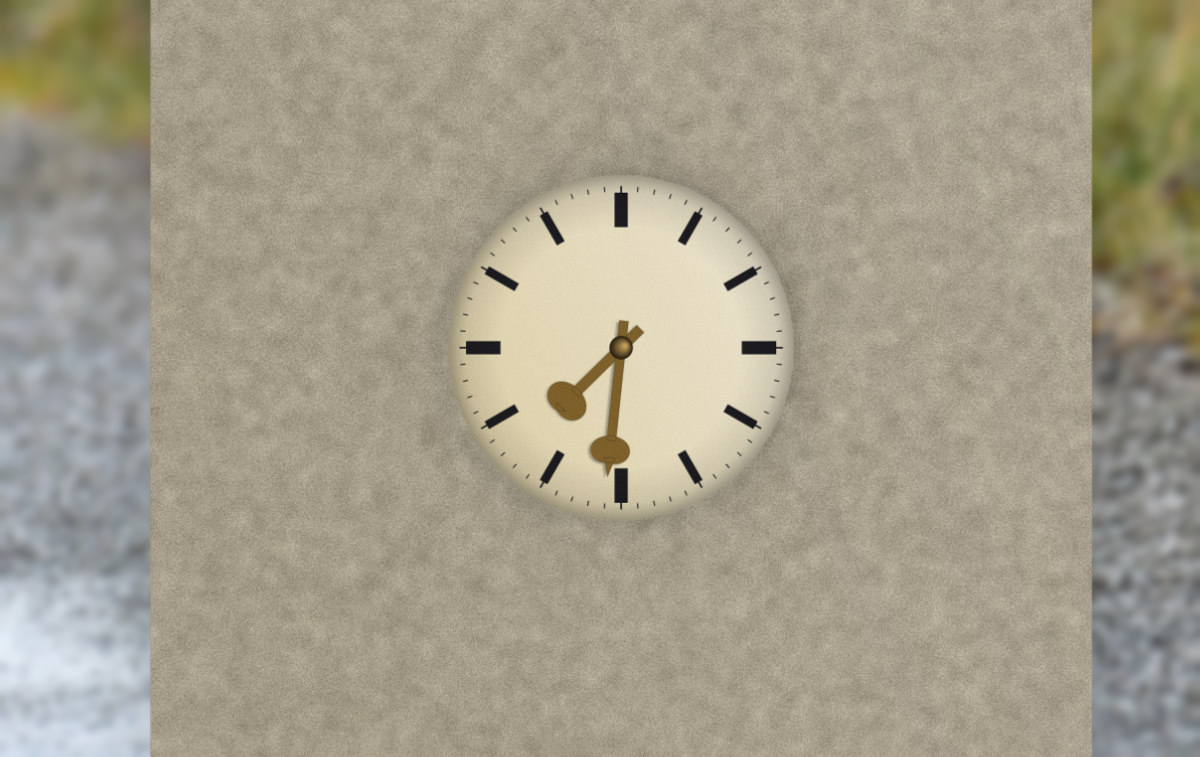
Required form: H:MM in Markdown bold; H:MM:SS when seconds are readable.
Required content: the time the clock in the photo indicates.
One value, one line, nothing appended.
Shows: **7:31**
